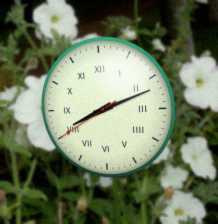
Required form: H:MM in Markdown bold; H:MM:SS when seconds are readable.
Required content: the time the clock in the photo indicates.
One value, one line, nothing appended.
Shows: **8:11:40**
